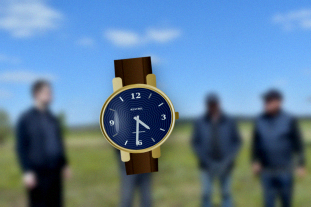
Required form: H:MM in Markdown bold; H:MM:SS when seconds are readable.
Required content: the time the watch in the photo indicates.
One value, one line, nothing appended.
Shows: **4:31**
